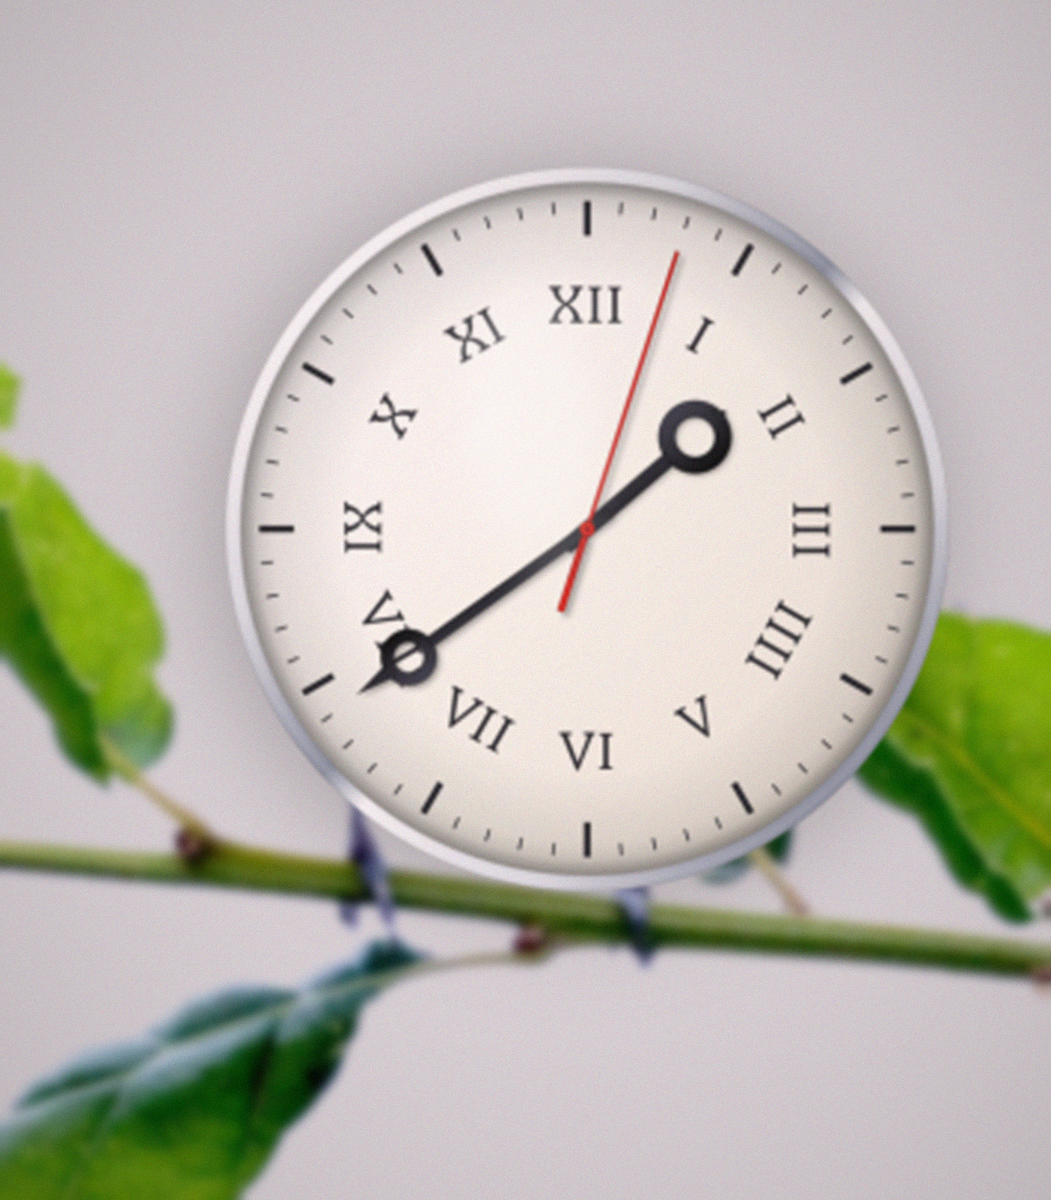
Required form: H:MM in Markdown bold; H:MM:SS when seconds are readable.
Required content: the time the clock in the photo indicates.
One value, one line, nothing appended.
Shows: **1:39:03**
